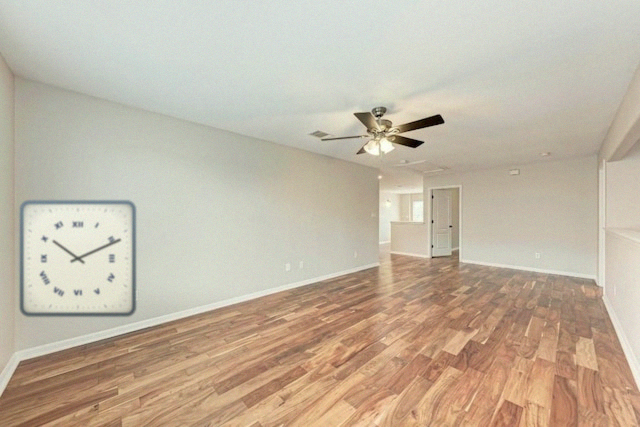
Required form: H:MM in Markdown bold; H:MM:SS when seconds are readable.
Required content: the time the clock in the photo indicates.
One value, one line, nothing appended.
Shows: **10:11**
